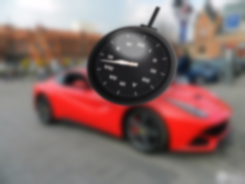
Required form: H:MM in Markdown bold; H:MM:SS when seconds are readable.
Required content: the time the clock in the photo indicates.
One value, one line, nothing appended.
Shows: **8:43**
